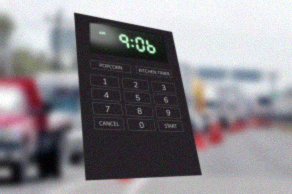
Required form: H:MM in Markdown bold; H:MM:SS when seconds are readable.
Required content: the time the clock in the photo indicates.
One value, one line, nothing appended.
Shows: **9:06**
